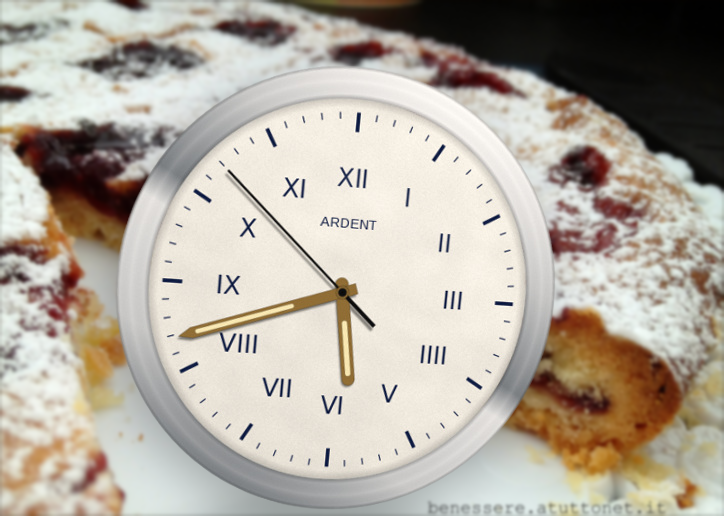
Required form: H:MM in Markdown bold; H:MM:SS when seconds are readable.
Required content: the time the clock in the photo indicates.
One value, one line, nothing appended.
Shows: **5:41:52**
